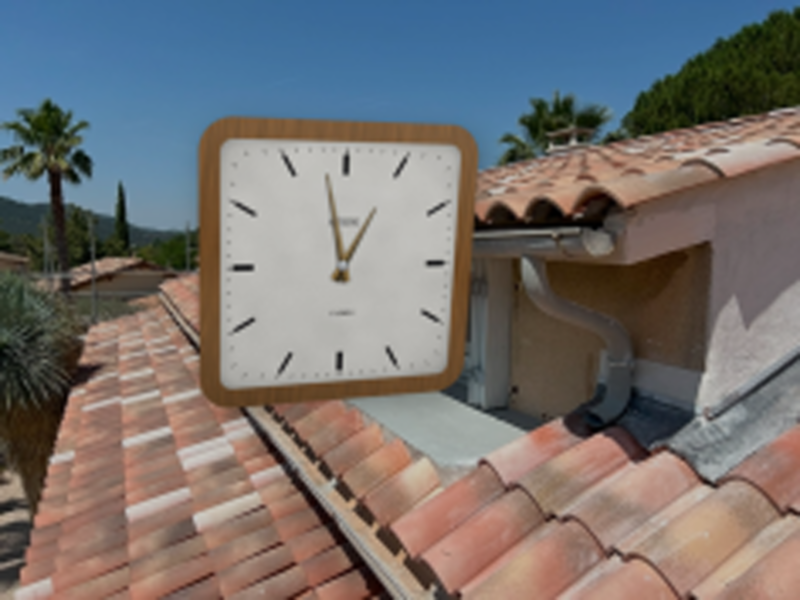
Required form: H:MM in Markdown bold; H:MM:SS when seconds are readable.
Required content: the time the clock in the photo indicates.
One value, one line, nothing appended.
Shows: **12:58**
